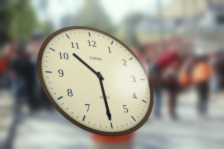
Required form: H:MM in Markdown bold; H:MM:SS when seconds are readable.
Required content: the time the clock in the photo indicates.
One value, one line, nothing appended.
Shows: **10:30**
